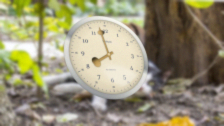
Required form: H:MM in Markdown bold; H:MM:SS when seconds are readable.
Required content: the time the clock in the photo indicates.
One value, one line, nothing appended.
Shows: **7:58**
